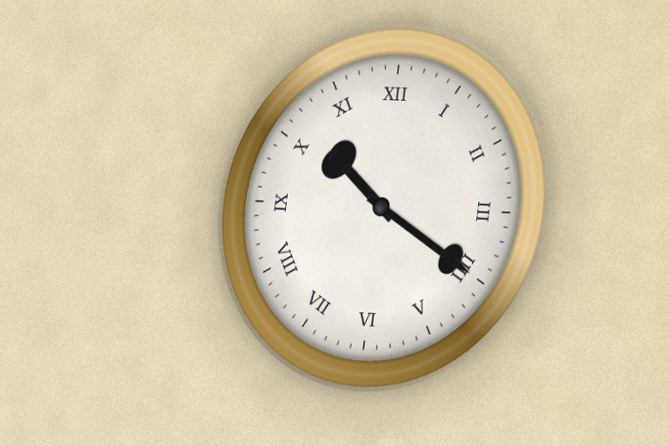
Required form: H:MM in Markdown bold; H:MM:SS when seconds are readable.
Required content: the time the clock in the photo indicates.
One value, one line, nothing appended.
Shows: **10:20**
